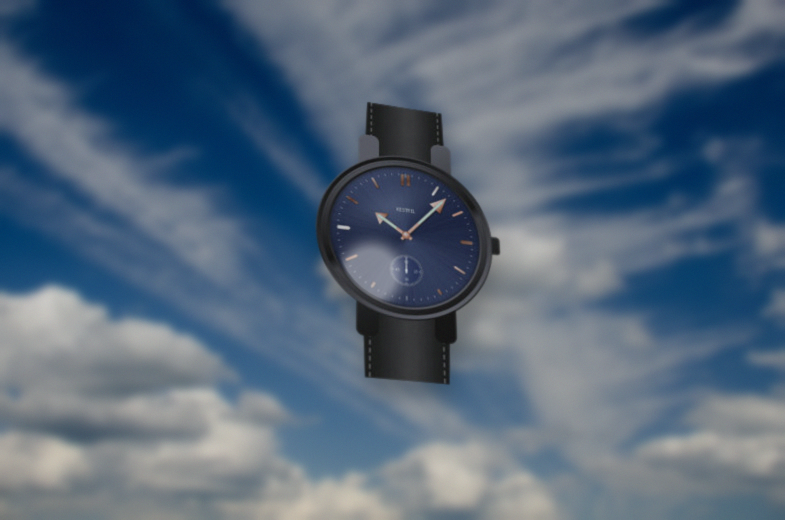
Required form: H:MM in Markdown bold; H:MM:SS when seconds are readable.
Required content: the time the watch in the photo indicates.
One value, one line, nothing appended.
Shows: **10:07**
